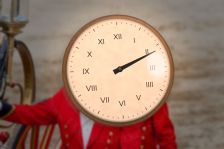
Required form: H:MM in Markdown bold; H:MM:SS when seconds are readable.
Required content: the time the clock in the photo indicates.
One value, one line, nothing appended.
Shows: **2:11**
